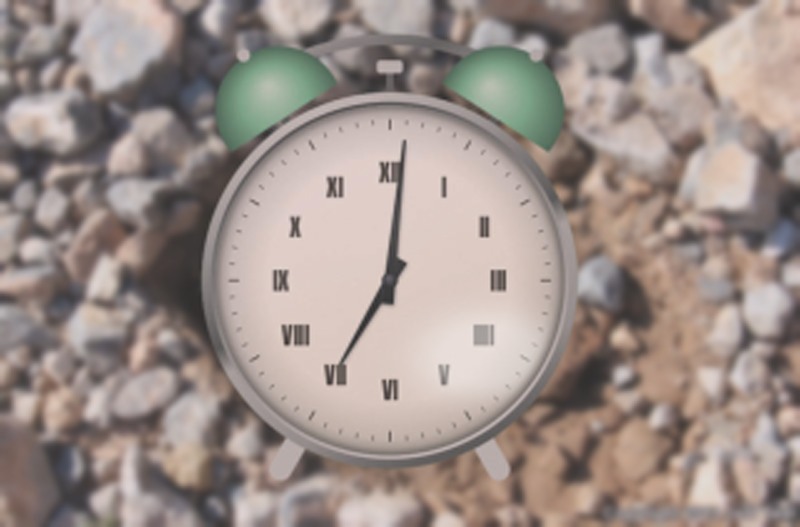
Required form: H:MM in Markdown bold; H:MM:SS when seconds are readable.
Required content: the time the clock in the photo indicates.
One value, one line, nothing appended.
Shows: **7:01**
